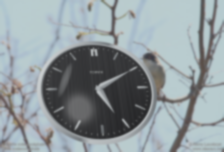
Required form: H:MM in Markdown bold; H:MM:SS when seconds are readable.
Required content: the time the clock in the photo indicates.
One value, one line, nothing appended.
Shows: **5:10**
